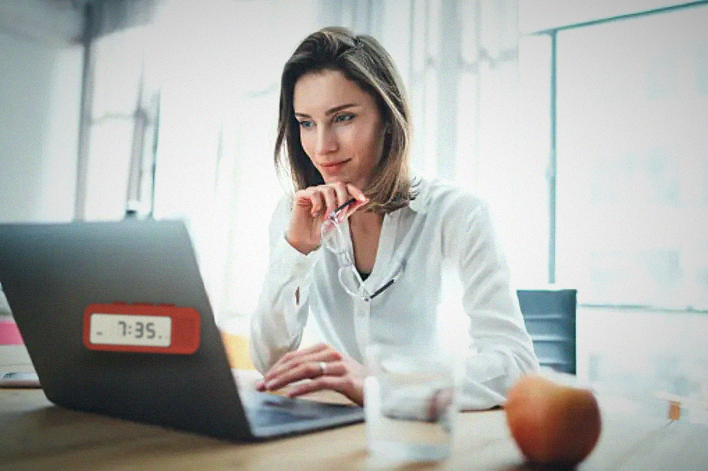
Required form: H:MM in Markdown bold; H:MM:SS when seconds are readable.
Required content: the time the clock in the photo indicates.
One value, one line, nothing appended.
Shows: **7:35**
